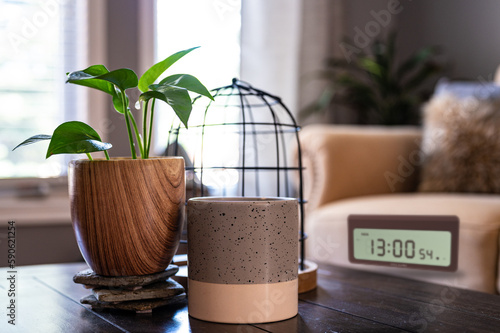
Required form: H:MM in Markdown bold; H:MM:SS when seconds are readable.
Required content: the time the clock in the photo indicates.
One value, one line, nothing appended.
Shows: **13:00:54**
